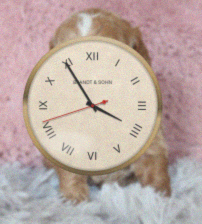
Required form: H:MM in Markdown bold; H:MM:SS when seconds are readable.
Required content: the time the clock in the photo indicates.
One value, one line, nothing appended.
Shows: **3:54:42**
